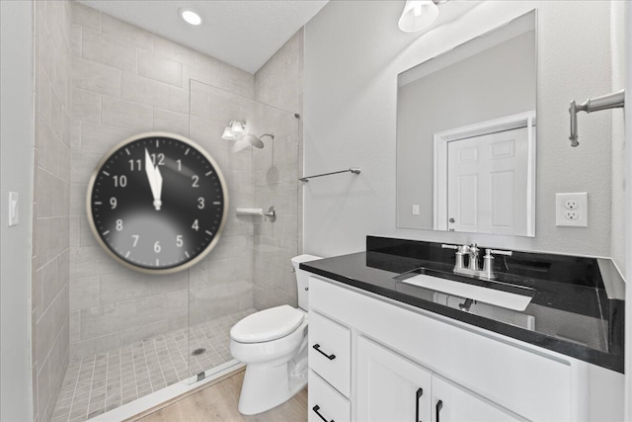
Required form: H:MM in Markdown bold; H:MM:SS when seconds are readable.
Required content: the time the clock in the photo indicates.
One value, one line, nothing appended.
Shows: **11:58**
